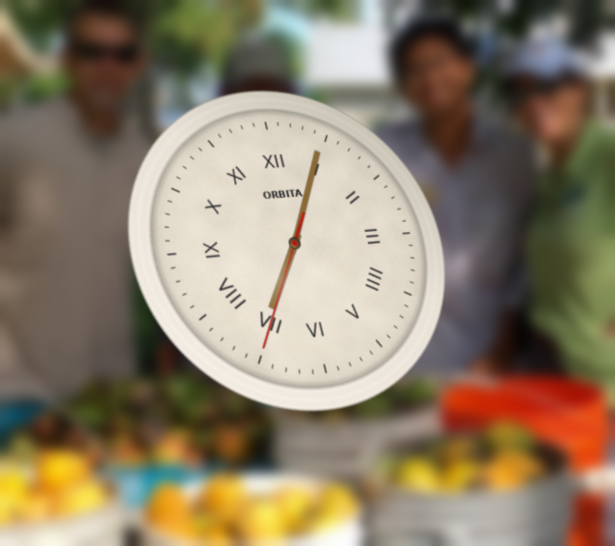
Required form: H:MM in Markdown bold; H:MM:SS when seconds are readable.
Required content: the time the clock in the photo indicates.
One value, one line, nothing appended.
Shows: **7:04:35**
